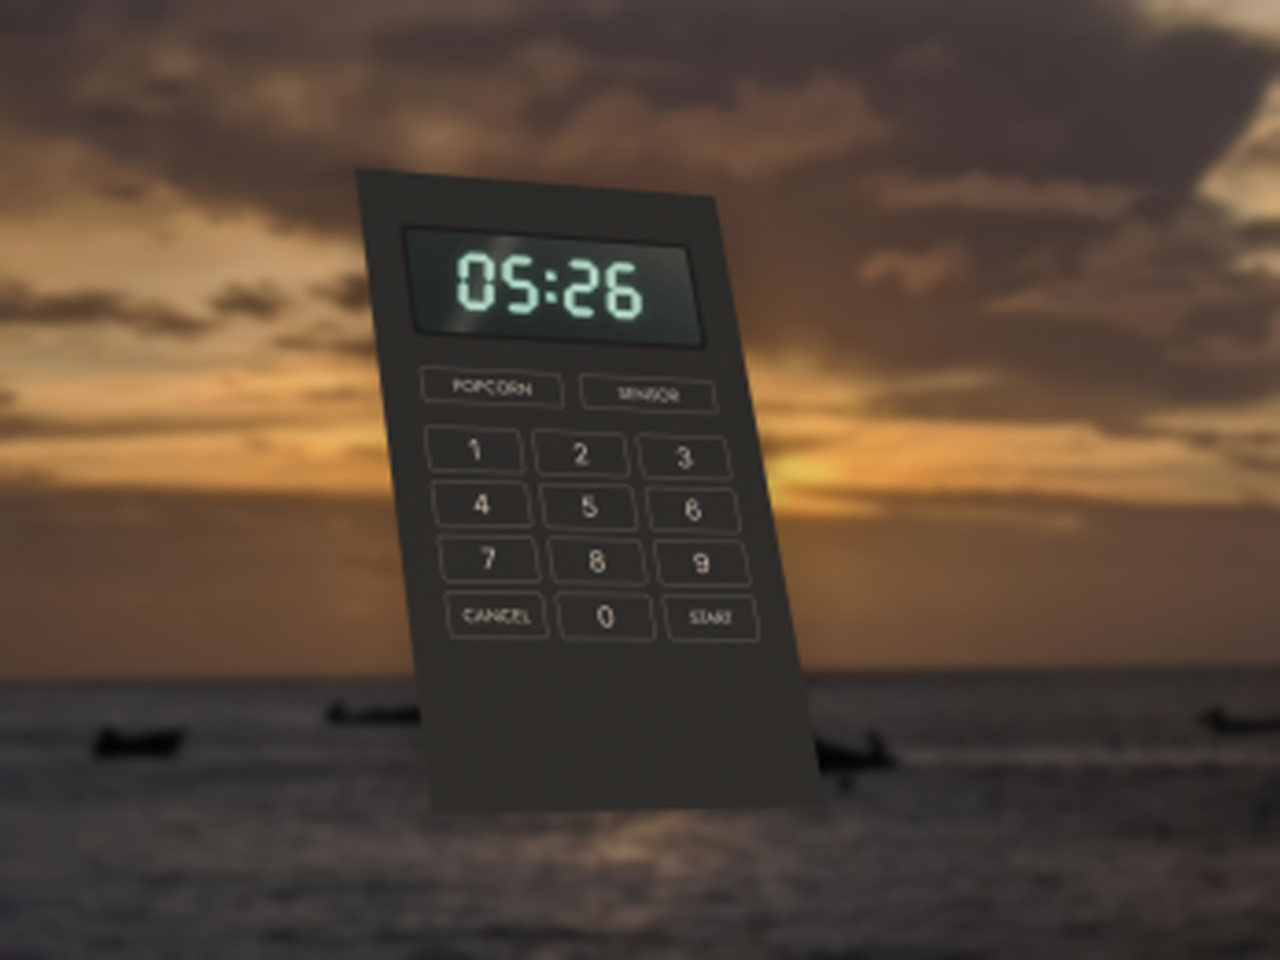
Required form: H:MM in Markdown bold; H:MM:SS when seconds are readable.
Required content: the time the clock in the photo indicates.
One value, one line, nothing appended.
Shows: **5:26**
